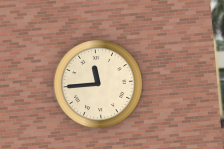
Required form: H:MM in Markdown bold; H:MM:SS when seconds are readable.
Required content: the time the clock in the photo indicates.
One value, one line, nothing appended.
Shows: **11:45**
